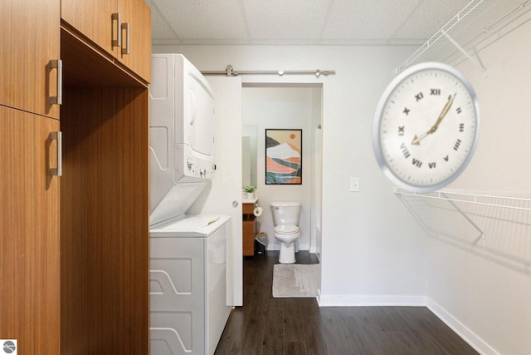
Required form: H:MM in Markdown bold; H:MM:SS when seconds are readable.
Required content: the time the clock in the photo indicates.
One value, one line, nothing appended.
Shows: **8:06**
